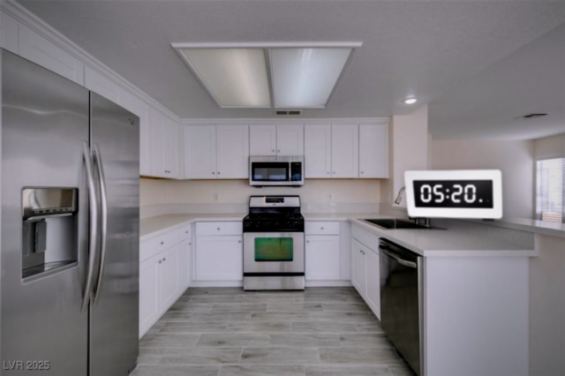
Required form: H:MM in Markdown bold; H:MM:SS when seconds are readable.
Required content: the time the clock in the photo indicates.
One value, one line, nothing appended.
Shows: **5:20**
